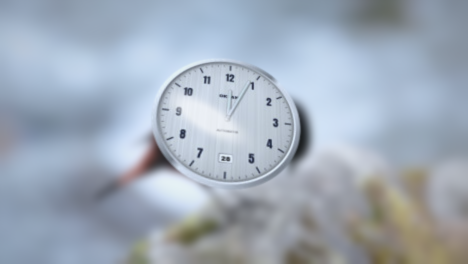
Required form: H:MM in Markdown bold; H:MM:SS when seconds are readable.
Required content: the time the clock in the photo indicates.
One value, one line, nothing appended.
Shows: **12:04**
